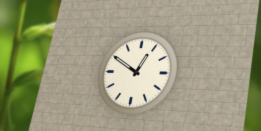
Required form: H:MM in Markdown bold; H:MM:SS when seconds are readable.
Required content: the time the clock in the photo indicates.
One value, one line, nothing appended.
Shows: **12:50**
